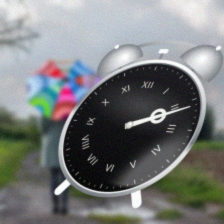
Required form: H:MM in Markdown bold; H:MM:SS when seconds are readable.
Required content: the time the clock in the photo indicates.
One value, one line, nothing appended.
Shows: **2:11**
